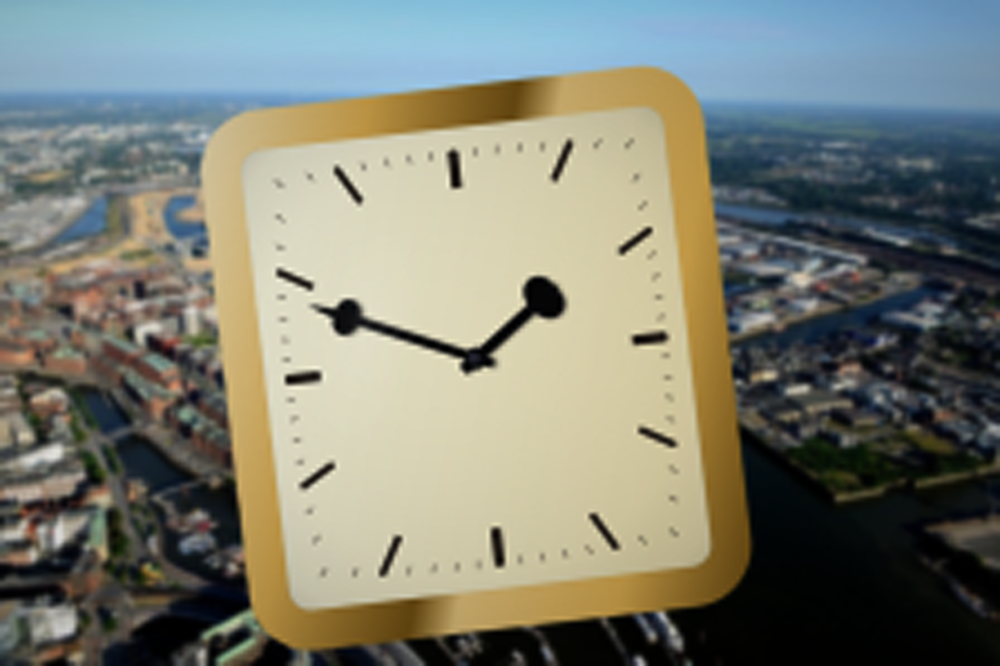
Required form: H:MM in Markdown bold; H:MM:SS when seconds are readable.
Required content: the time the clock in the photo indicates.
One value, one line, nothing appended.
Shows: **1:49**
